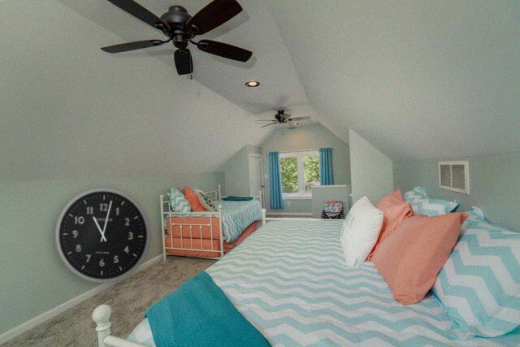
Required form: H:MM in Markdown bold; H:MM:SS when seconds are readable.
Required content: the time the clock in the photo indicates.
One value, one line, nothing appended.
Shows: **11:02**
